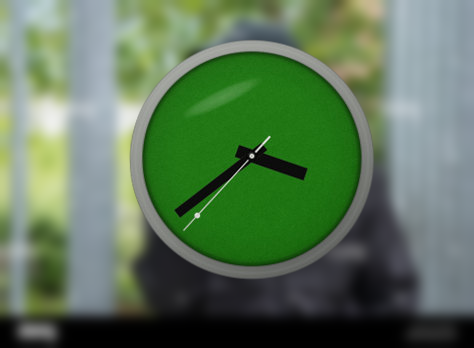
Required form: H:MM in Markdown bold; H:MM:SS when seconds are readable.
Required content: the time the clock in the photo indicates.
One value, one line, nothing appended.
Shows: **3:38:37**
